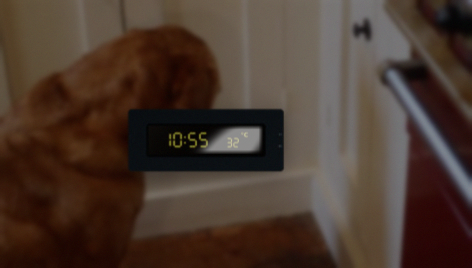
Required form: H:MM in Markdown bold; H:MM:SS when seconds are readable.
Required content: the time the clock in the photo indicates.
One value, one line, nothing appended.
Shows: **10:55**
